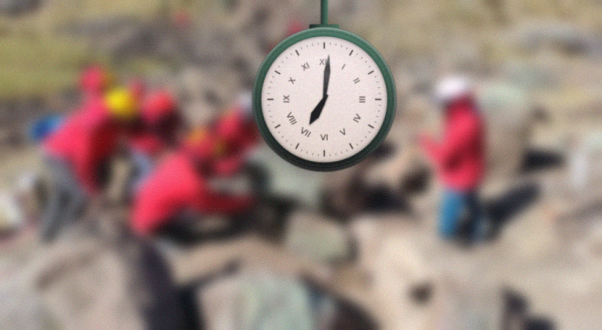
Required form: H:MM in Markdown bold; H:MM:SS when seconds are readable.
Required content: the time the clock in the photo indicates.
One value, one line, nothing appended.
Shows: **7:01**
